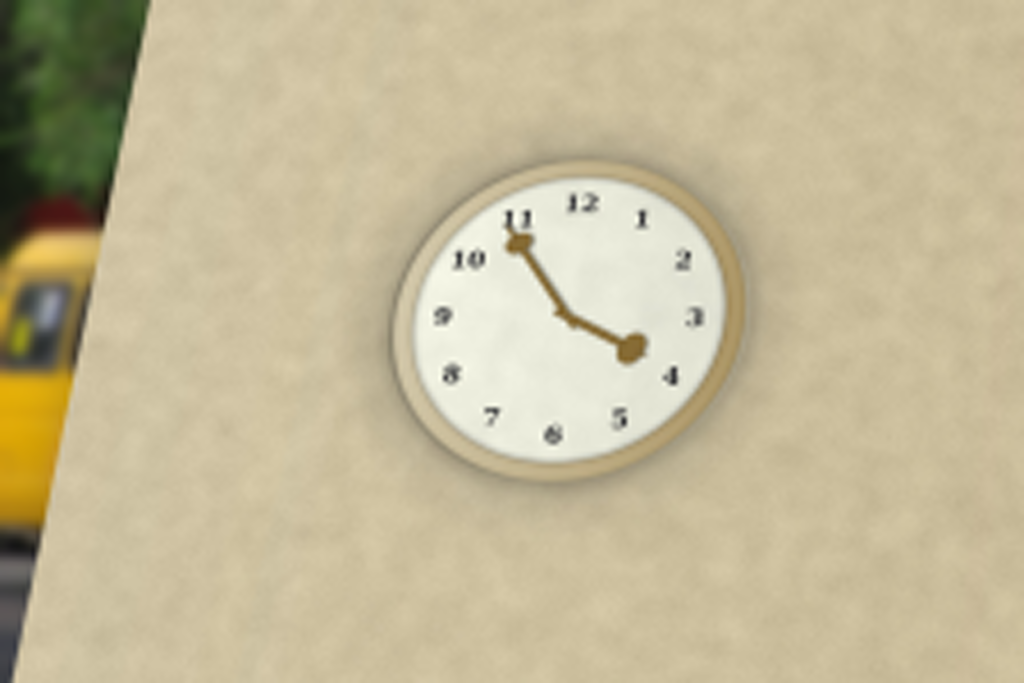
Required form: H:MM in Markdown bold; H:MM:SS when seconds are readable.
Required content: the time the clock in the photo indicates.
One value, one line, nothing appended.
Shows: **3:54**
